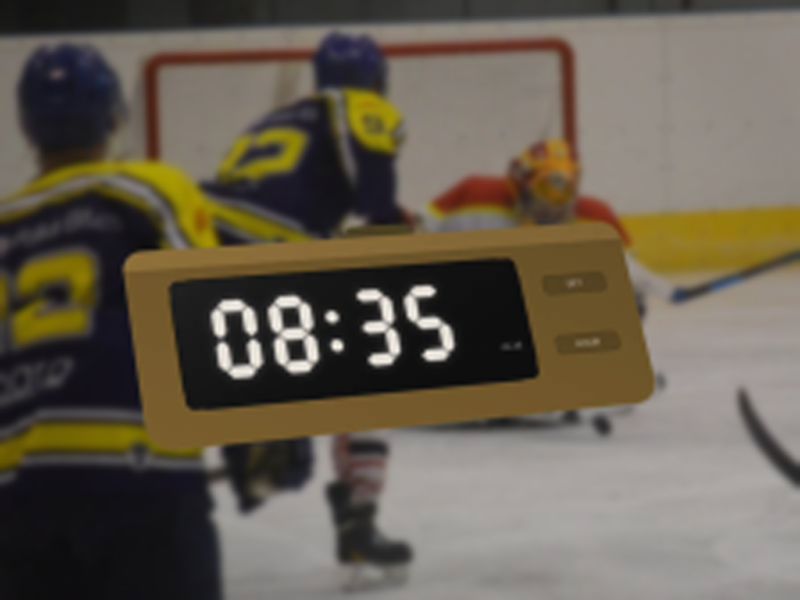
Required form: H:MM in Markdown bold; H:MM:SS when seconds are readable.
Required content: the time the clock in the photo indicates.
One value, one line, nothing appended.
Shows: **8:35**
